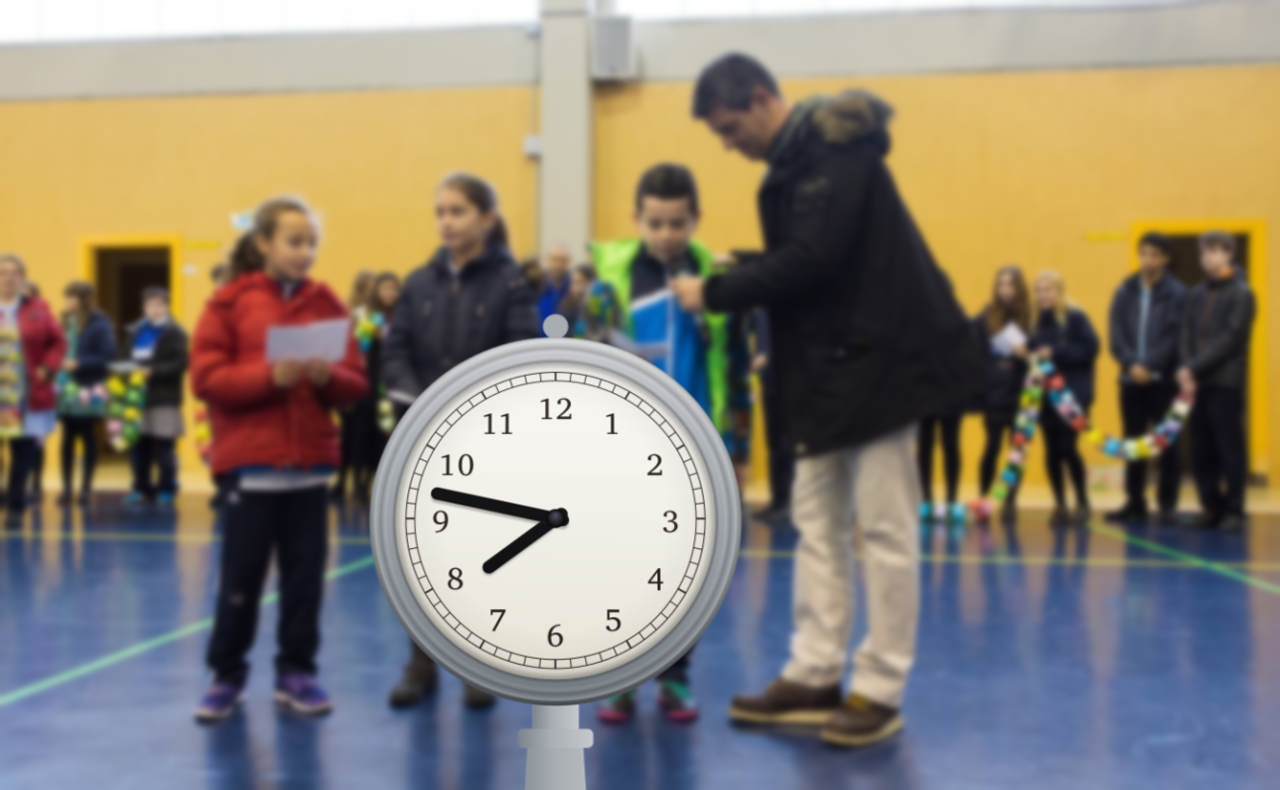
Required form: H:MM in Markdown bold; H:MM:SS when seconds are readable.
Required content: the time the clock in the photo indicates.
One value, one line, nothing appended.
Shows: **7:47**
